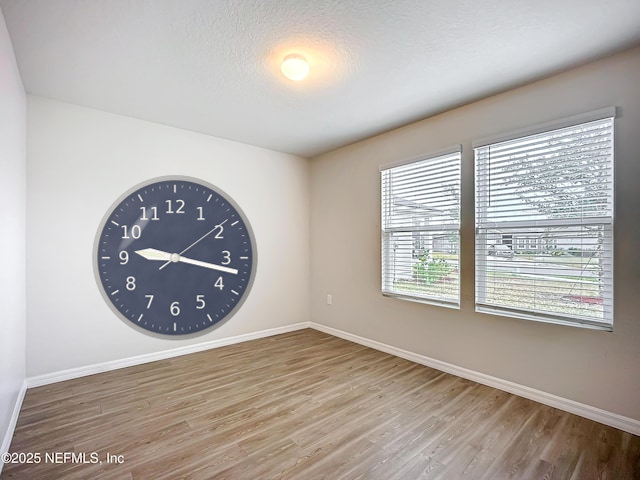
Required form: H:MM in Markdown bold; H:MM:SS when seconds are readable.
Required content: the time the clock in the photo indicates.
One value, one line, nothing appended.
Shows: **9:17:09**
